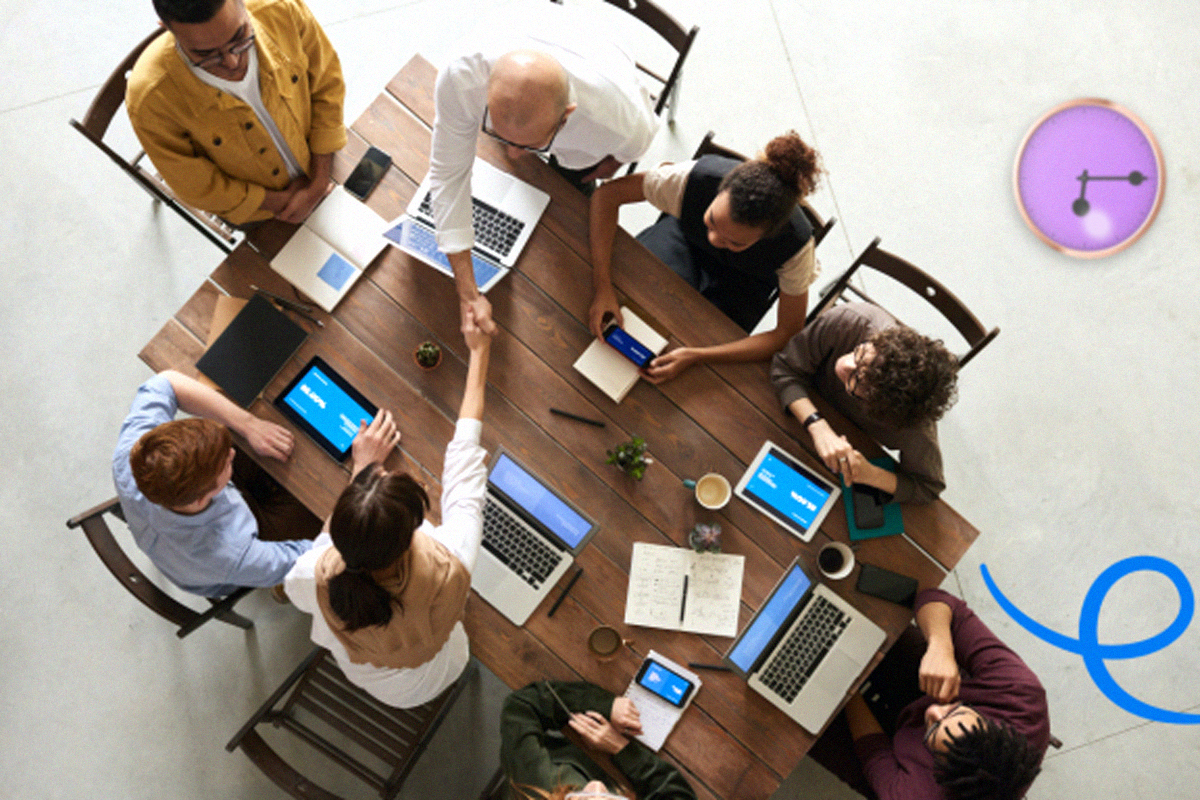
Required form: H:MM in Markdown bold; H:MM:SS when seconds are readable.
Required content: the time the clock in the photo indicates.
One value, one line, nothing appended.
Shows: **6:15**
